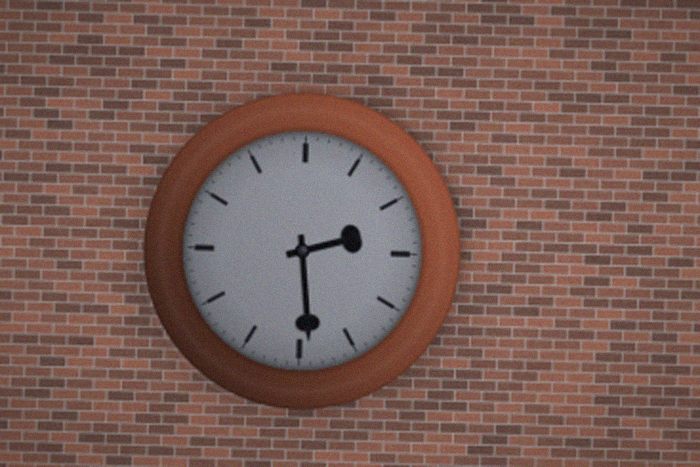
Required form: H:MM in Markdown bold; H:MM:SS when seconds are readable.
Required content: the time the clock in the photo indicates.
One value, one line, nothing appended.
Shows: **2:29**
